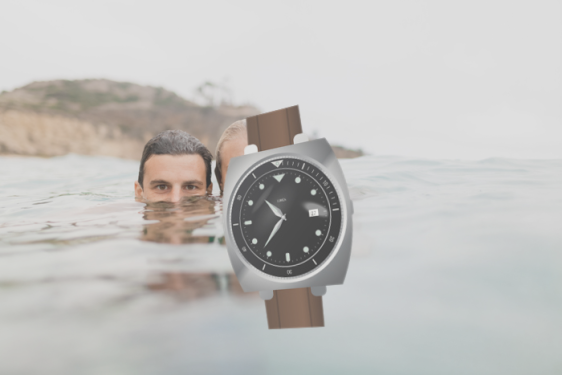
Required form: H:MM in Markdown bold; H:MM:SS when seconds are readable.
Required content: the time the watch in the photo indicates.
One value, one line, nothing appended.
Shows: **10:37**
